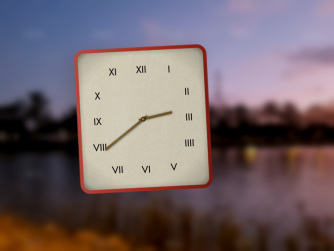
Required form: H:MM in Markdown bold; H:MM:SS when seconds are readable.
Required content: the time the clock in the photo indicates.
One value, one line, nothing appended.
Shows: **2:39**
